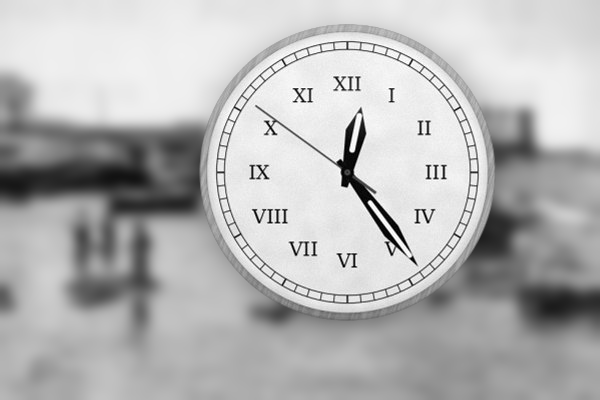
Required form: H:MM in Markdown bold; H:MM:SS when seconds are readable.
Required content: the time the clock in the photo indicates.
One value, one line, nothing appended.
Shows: **12:23:51**
